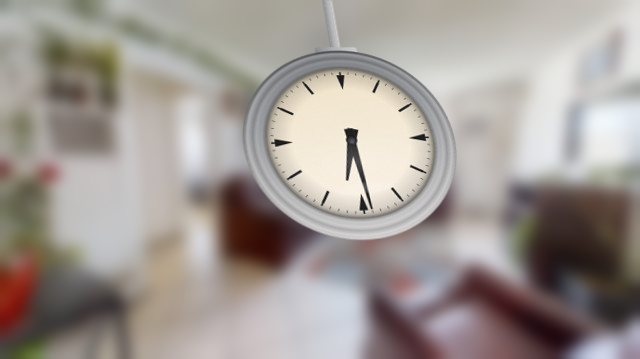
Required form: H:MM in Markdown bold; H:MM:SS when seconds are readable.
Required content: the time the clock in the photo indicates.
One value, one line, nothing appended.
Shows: **6:29**
